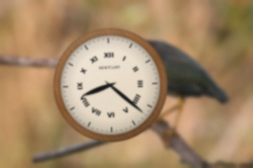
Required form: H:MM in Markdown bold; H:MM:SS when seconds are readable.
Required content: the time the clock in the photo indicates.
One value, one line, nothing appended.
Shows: **8:22**
